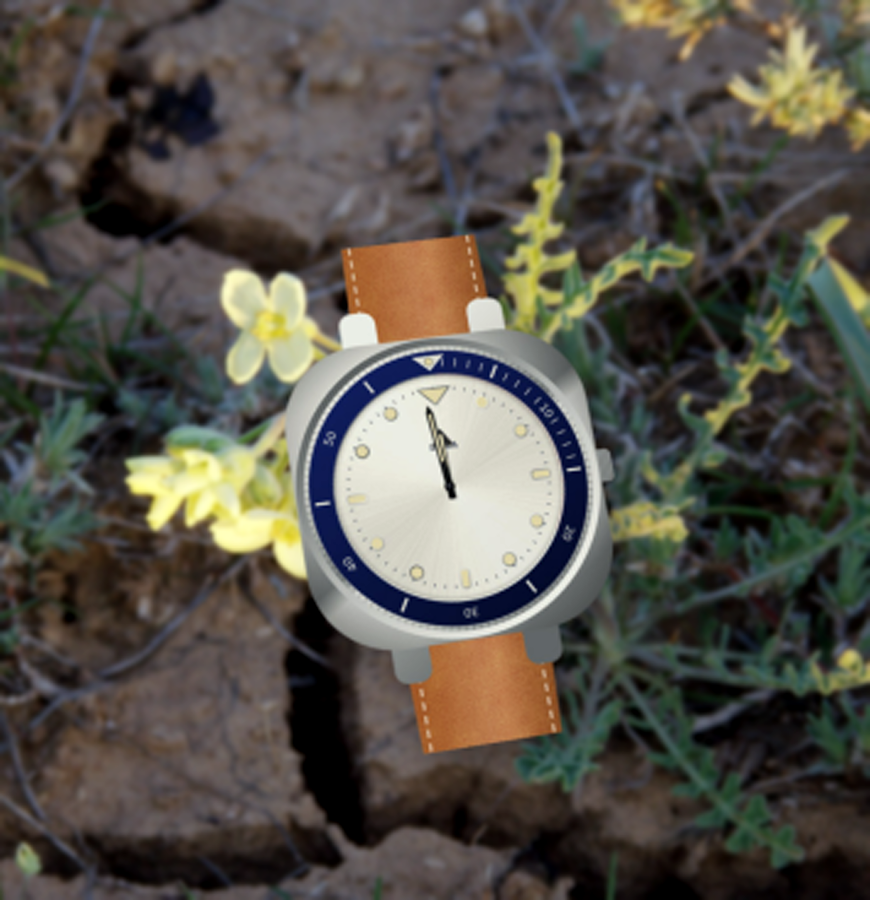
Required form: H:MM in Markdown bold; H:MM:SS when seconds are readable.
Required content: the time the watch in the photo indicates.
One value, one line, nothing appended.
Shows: **11:59**
